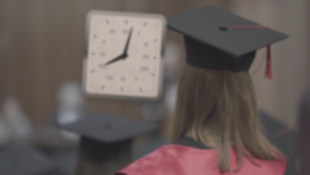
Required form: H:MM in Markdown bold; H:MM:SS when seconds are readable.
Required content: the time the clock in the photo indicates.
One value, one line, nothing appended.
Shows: **8:02**
